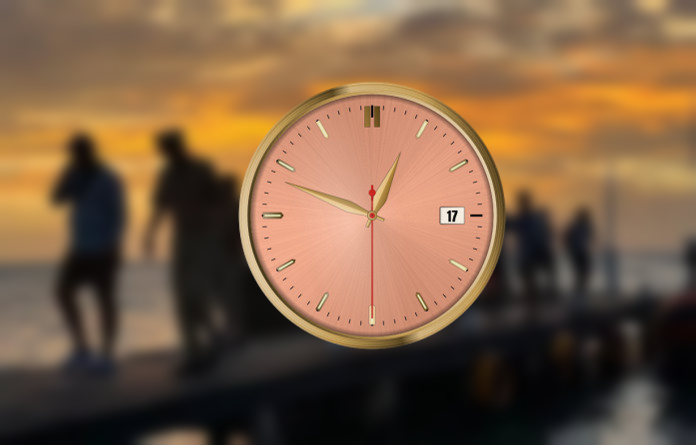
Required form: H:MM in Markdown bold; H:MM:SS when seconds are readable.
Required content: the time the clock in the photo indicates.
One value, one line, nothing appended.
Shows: **12:48:30**
